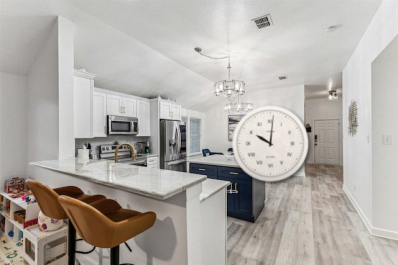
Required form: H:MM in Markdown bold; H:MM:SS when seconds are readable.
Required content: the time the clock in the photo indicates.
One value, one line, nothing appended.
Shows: **10:01**
